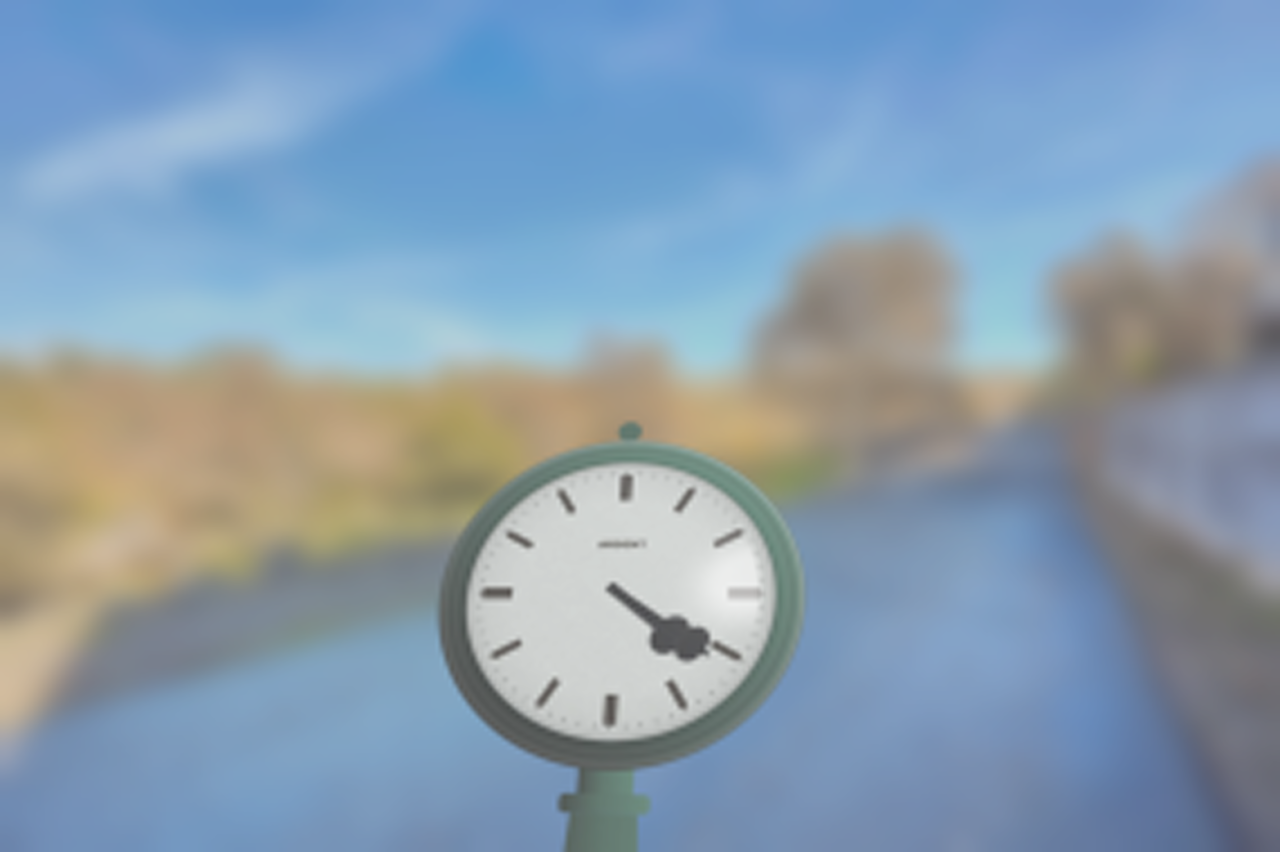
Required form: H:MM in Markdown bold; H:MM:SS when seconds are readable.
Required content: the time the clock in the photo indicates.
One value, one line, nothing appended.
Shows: **4:21**
